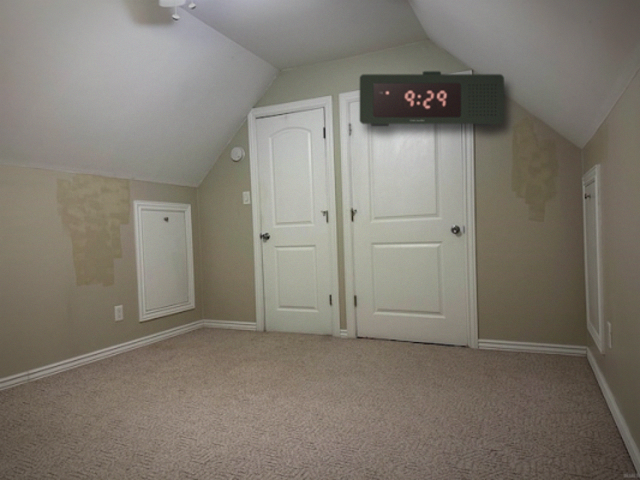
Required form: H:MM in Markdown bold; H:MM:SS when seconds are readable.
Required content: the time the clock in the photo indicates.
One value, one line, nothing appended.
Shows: **9:29**
